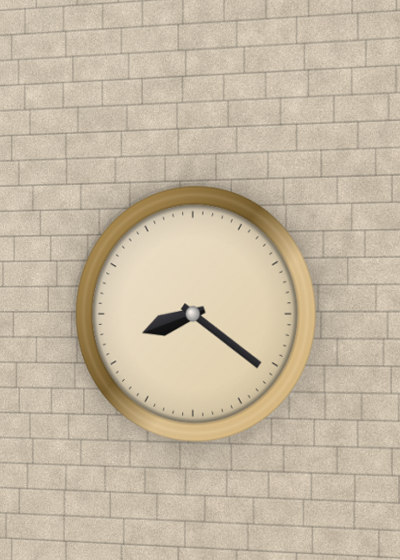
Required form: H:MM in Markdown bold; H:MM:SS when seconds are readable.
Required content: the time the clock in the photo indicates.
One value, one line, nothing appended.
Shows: **8:21**
